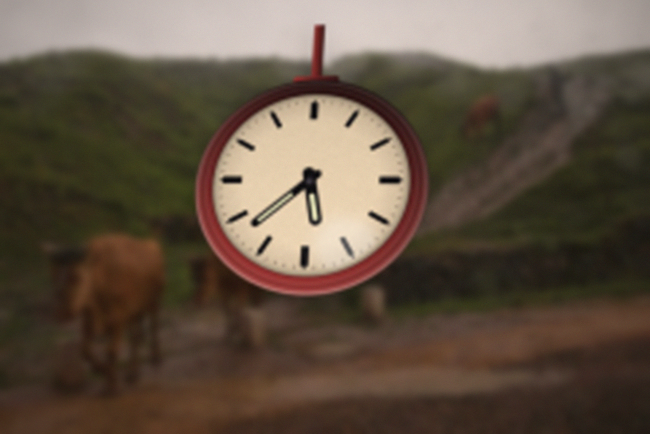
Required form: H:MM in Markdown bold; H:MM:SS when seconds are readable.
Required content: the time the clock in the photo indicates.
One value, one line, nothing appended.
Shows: **5:38**
